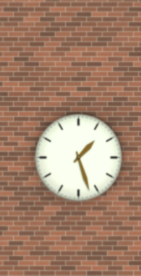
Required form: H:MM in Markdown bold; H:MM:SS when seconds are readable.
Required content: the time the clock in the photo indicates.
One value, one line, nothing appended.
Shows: **1:27**
